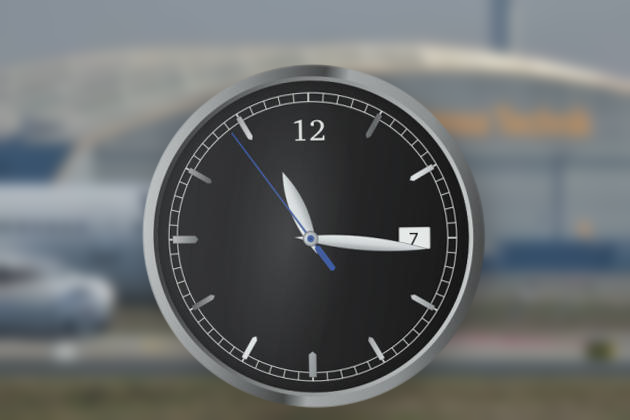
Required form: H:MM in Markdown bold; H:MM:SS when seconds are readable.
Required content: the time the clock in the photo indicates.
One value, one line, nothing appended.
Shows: **11:15:54**
